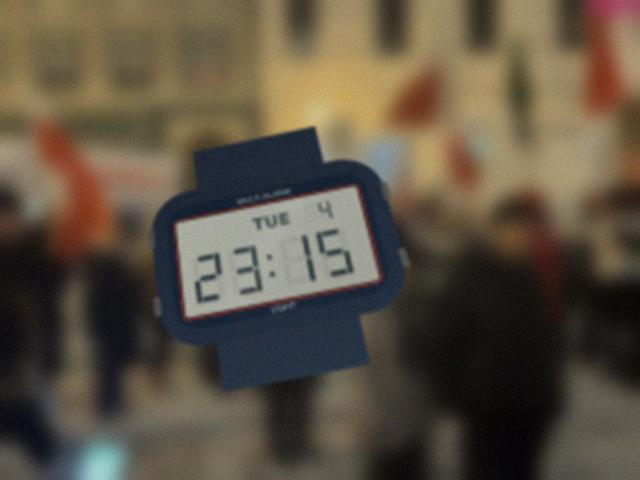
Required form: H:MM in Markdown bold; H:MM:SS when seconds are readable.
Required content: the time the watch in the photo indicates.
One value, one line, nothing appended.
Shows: **23:15**
